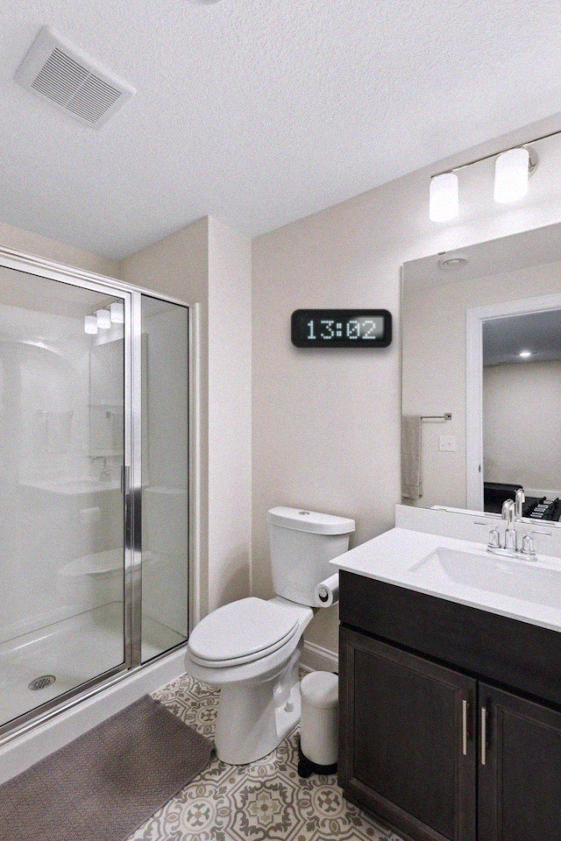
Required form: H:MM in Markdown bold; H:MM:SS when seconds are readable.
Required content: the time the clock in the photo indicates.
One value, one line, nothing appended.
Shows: **13:02**
